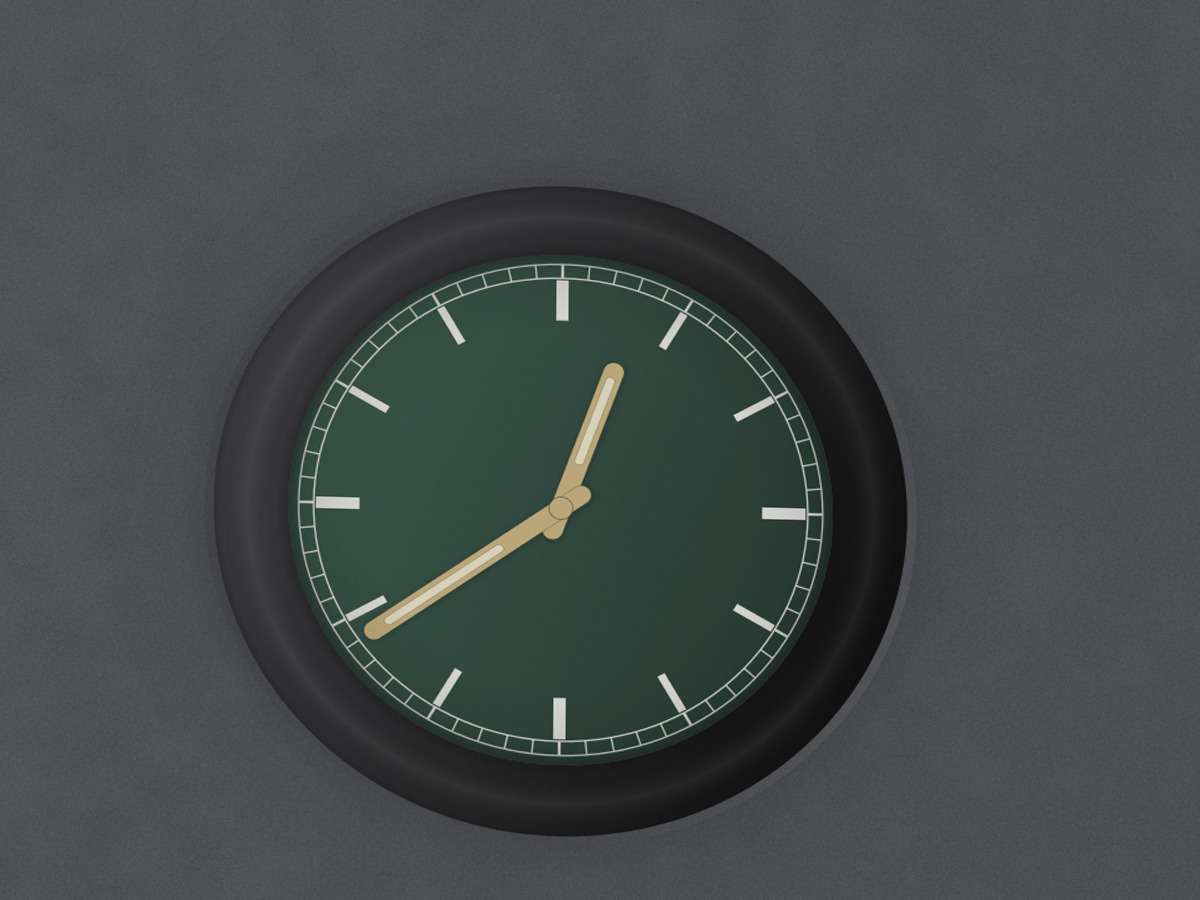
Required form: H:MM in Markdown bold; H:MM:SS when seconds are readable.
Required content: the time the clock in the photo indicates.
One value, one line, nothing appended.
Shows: **12:39**
